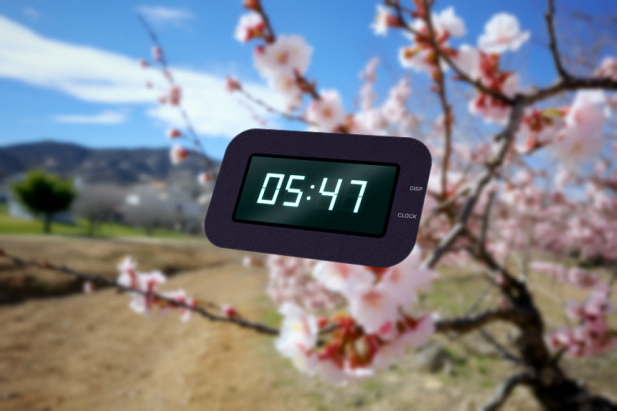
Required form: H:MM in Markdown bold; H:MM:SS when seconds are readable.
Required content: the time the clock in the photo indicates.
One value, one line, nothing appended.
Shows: **5:47**
